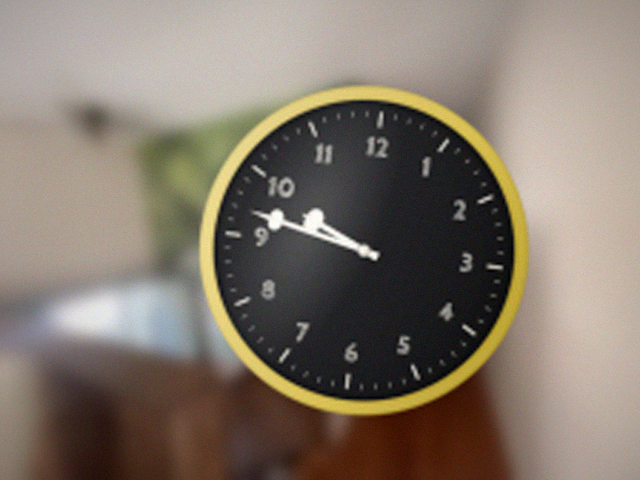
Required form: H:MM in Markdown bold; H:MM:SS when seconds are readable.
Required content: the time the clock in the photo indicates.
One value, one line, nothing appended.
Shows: **9:47**
